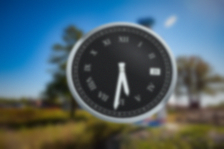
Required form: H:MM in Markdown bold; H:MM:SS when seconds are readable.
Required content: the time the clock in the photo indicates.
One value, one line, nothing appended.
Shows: **5:31**
